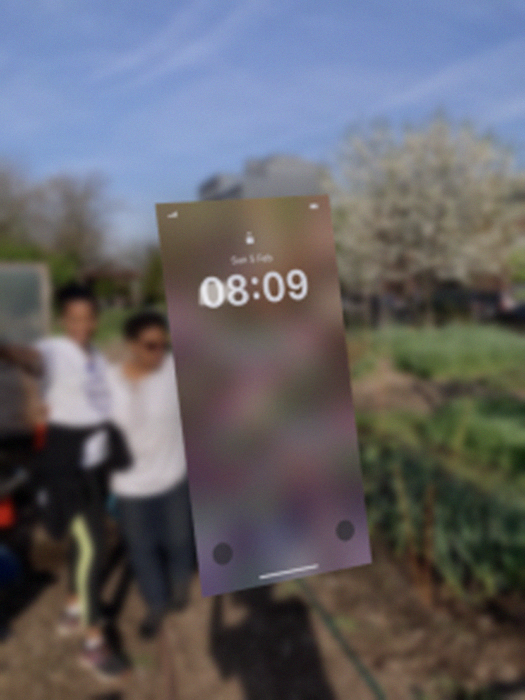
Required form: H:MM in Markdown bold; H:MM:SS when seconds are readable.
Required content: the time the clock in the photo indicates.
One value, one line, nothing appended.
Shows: **8:09**
